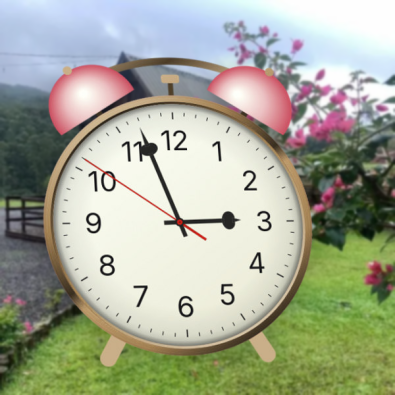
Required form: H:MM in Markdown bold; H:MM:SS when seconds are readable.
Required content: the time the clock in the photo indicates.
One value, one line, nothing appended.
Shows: **2:56:51**
